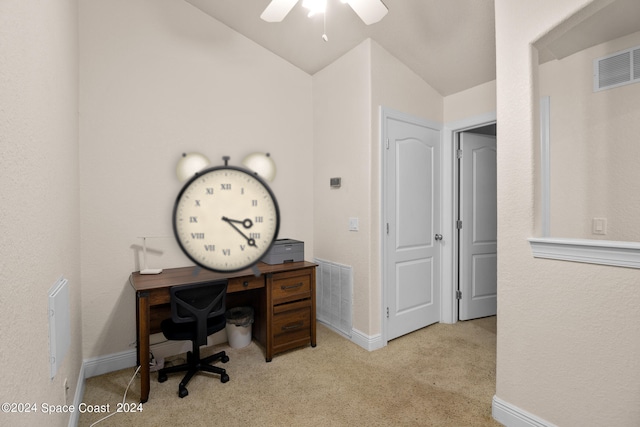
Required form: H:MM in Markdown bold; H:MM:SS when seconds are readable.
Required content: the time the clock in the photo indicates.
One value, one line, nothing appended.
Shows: **3:22**
